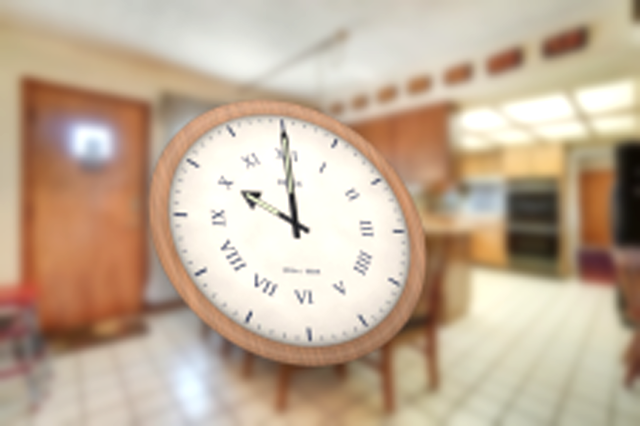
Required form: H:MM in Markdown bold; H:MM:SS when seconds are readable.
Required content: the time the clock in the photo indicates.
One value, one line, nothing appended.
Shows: **10:00**
